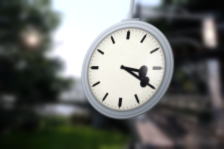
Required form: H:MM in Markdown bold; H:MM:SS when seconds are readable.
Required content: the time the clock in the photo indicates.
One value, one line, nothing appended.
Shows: **3:20**
